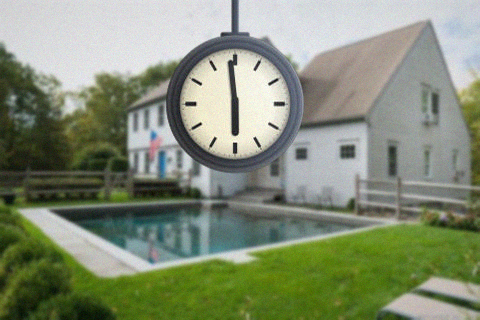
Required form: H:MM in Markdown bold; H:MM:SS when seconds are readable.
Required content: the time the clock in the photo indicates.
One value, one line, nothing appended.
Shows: **5:59**
